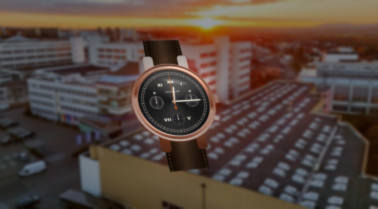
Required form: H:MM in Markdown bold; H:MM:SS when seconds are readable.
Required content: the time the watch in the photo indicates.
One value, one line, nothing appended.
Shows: **12:15**
